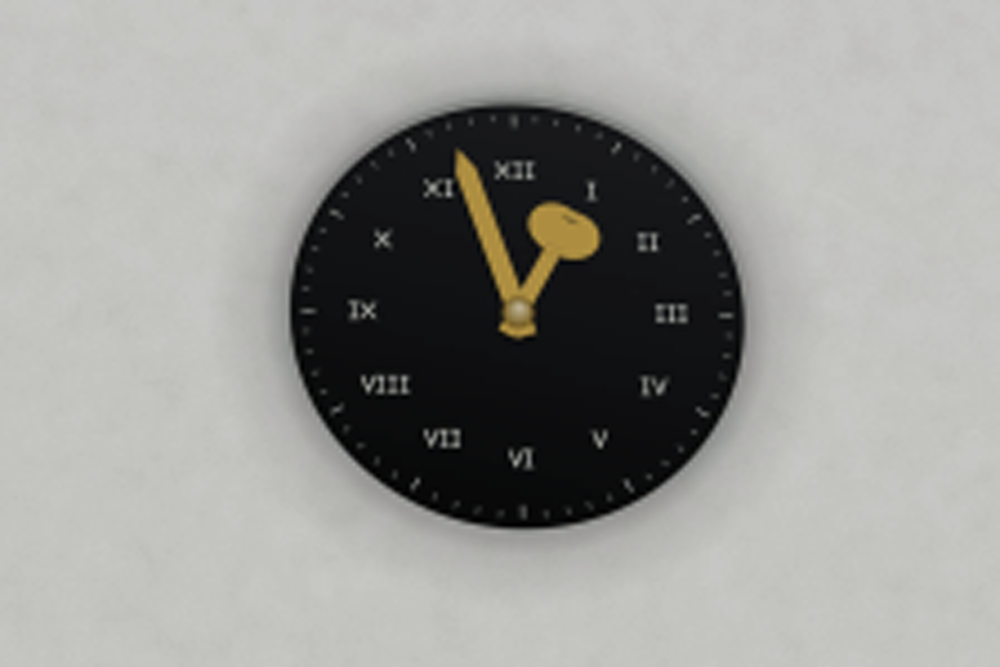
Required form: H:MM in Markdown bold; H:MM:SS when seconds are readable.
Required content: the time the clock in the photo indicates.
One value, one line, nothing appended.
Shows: **12:57**
